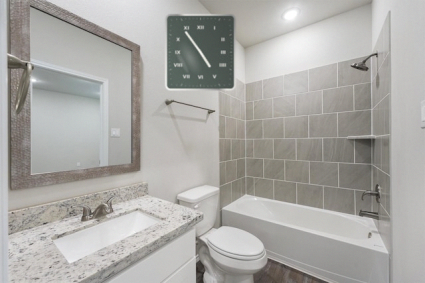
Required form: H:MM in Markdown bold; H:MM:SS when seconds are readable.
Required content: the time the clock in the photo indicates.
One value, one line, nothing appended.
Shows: **4:54**
